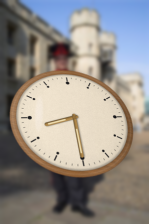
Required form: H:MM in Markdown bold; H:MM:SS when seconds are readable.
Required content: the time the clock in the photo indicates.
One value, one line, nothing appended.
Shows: **8:30**
